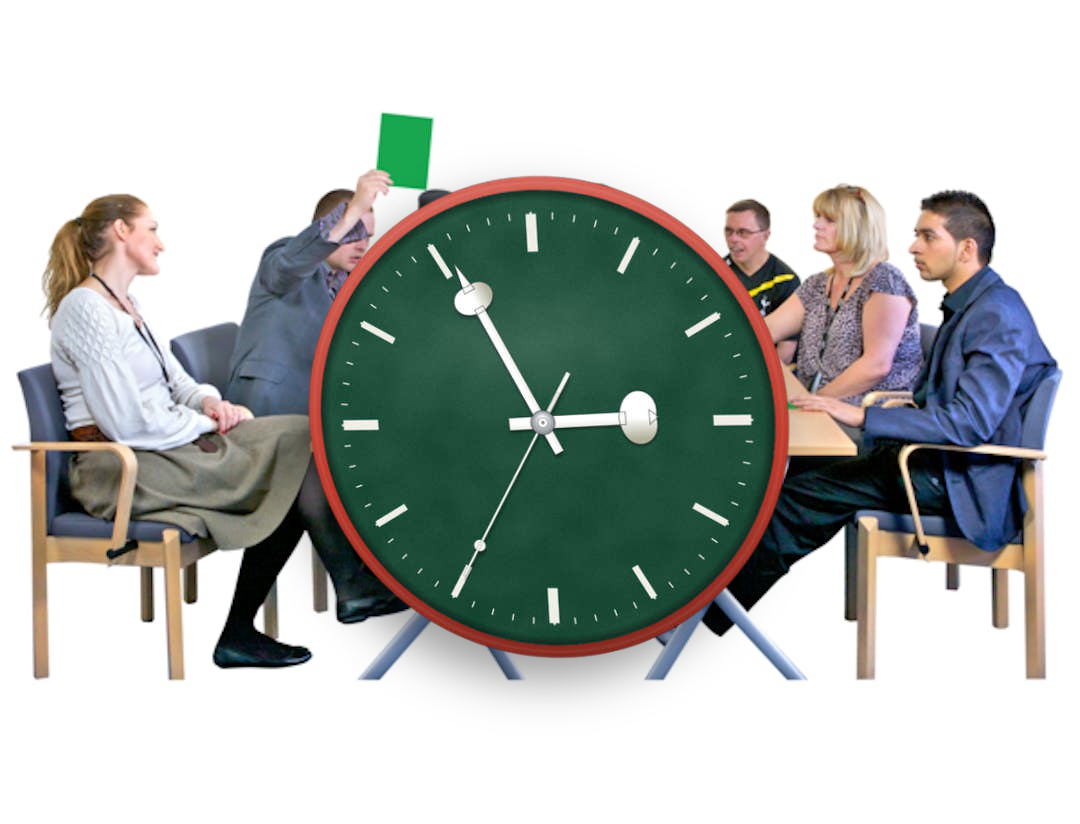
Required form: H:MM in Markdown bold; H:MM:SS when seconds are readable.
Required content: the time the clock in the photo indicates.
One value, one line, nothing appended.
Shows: **2:55:35**
